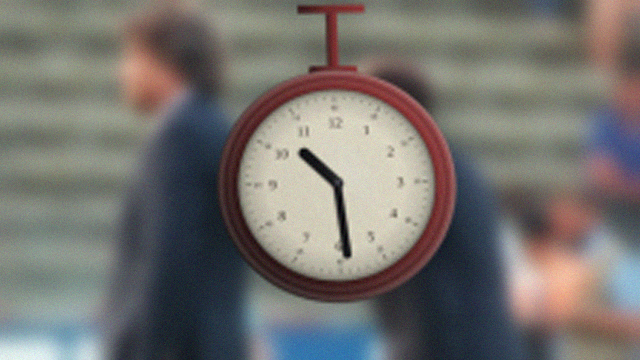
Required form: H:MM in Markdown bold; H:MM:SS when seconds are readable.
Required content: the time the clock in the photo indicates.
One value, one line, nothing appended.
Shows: **10:29**
